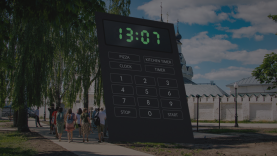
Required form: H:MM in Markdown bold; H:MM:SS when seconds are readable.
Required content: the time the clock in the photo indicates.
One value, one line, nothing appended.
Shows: **13:07**
